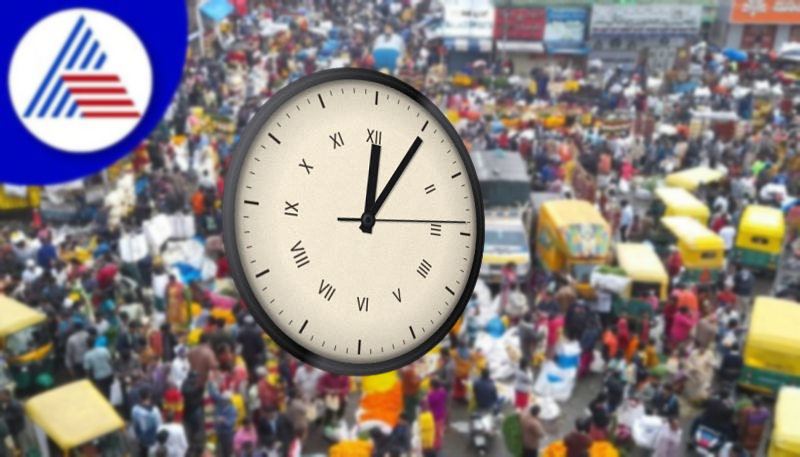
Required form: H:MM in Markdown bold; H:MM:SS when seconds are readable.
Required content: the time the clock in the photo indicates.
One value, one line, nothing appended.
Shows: **12:05:14**
